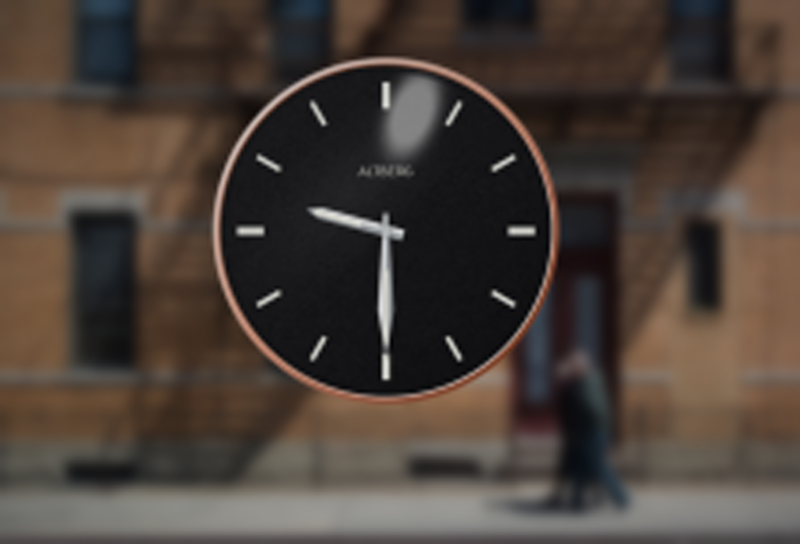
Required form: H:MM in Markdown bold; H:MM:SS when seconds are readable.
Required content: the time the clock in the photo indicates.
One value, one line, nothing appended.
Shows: **9:30**
